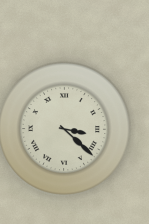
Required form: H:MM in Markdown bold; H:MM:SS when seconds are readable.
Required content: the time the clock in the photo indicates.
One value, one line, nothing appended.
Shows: **3:22**
